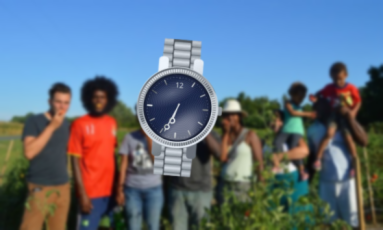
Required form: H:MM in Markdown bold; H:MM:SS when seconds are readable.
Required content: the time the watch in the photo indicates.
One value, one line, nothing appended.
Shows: **6:34**
